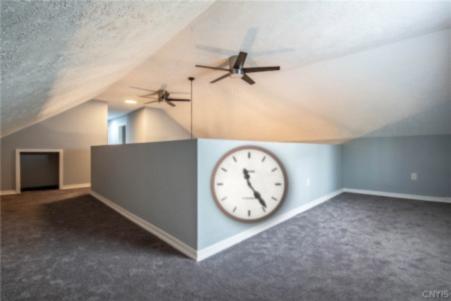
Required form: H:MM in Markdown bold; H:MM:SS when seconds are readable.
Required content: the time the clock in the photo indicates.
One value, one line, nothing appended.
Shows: **11:24**
